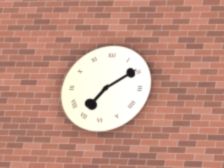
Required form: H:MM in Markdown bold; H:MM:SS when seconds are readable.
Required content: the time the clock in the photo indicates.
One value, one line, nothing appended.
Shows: **7:09**
